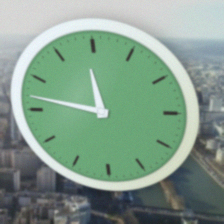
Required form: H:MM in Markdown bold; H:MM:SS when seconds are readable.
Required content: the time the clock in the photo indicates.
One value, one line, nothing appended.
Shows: **11:47**
